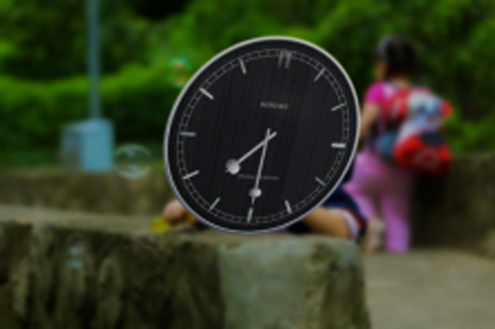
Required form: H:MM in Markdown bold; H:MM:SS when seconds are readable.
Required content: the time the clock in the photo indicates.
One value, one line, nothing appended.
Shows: **7:30**
